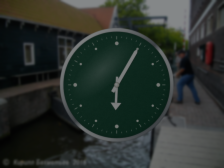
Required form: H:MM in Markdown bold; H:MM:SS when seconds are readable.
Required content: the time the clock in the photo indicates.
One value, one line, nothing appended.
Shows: **6:05**
